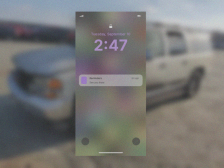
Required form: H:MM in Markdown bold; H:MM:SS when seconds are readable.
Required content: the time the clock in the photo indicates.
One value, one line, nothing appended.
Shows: **2:47**
